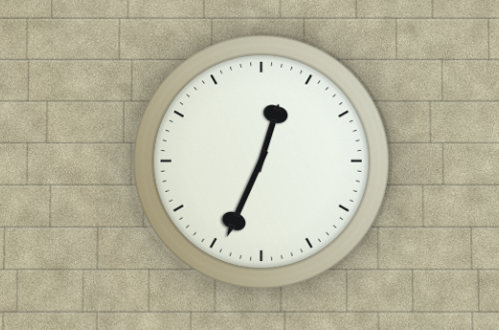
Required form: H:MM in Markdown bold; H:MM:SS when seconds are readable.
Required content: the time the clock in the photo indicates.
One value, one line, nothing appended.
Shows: **12:34**
